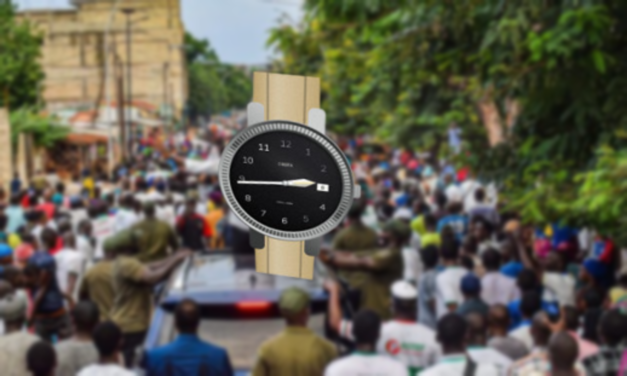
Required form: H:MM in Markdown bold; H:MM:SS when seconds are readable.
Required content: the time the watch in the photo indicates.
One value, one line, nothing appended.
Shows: **2:44**
